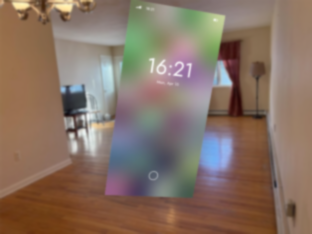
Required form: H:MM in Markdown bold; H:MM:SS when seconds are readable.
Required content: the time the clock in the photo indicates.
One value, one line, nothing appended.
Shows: **16:21**
